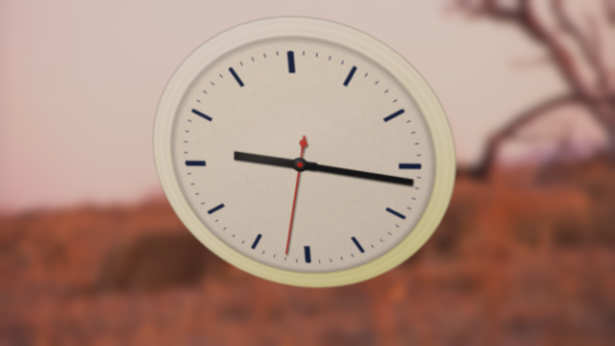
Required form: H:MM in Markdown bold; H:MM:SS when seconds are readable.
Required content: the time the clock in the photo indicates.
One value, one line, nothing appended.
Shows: **9:16:32**
